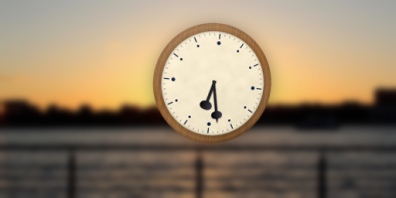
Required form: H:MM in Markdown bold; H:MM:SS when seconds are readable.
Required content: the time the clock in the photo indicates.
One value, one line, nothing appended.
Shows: **6:28**
